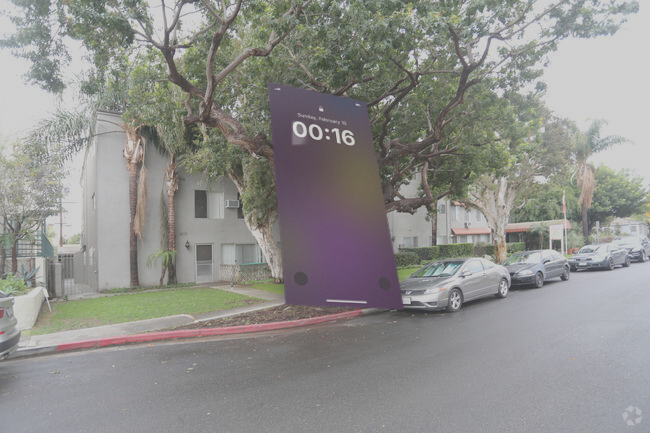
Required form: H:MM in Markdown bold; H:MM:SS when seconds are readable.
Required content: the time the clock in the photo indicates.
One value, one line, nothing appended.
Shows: **0:16**
